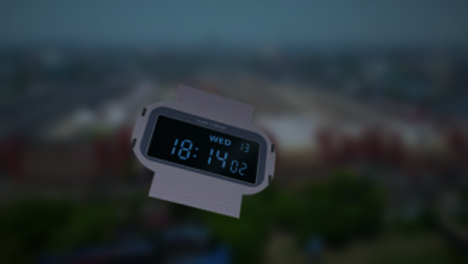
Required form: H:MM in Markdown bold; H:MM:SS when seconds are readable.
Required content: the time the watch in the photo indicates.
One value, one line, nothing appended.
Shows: **18:14:02**
